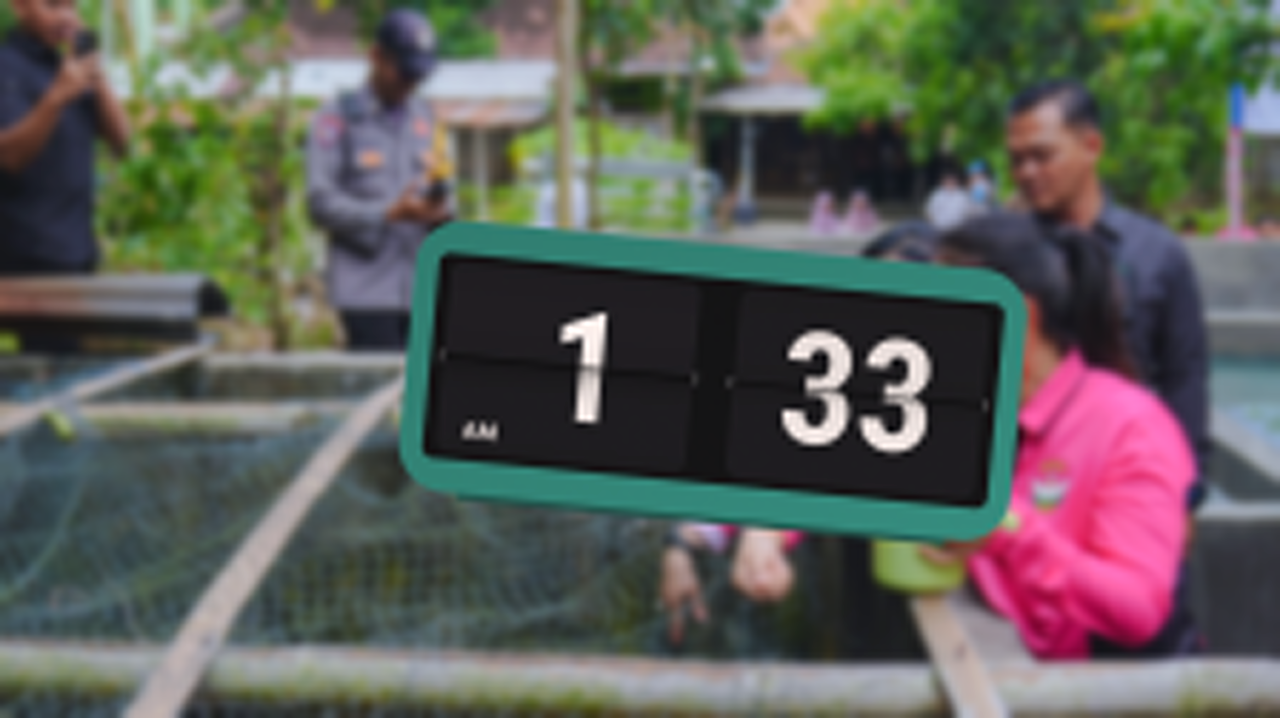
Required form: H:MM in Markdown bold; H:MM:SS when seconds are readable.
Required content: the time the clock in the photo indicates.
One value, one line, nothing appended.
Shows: **1:33**
